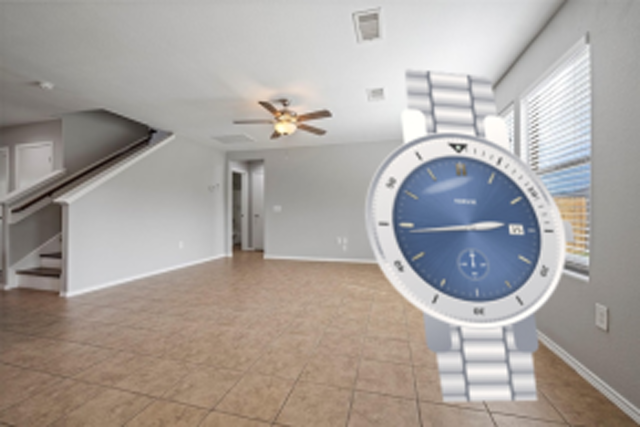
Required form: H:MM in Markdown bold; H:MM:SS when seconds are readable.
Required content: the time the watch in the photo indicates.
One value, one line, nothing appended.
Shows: **2:44**
